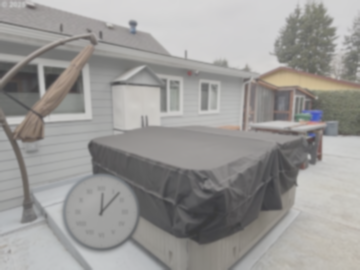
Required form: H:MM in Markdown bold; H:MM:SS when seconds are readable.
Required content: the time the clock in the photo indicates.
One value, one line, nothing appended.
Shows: **12:07**
